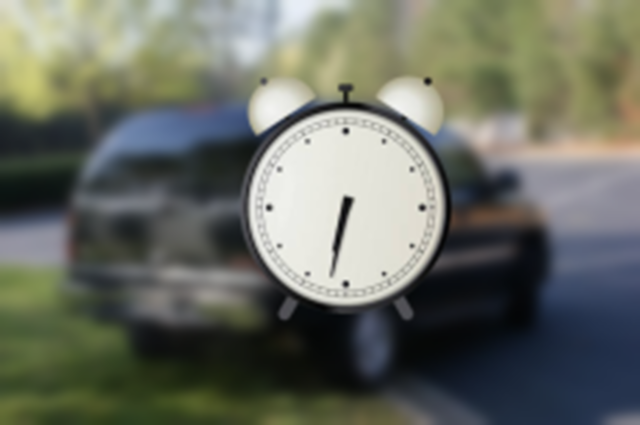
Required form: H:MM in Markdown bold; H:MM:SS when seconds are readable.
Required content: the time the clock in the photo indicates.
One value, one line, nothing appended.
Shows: **6:32**
